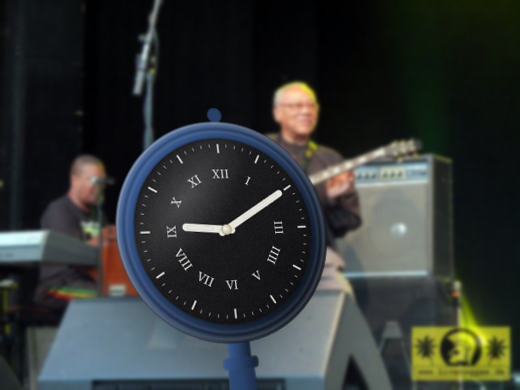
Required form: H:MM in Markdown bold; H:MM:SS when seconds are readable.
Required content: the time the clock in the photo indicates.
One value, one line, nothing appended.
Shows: **9:10**
